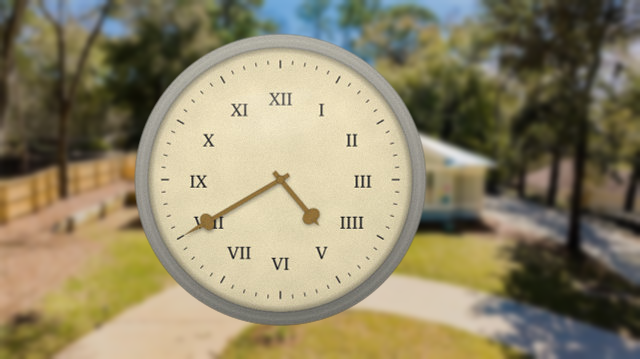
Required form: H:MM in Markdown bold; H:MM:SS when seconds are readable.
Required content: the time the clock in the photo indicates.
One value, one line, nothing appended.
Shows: **4:40**
